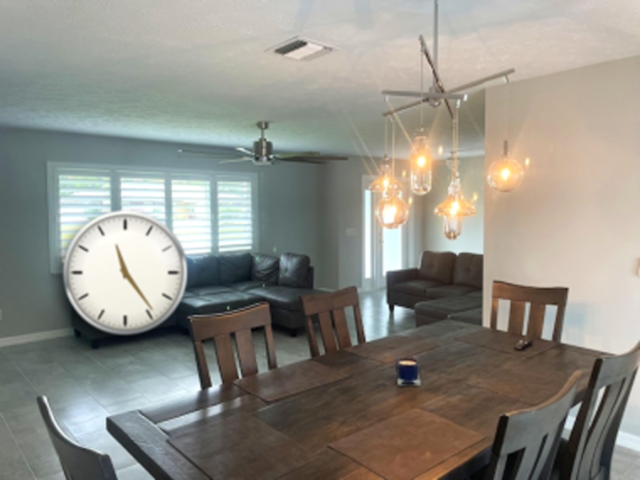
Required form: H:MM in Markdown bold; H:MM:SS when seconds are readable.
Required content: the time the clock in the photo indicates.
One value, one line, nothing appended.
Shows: **11:24**
